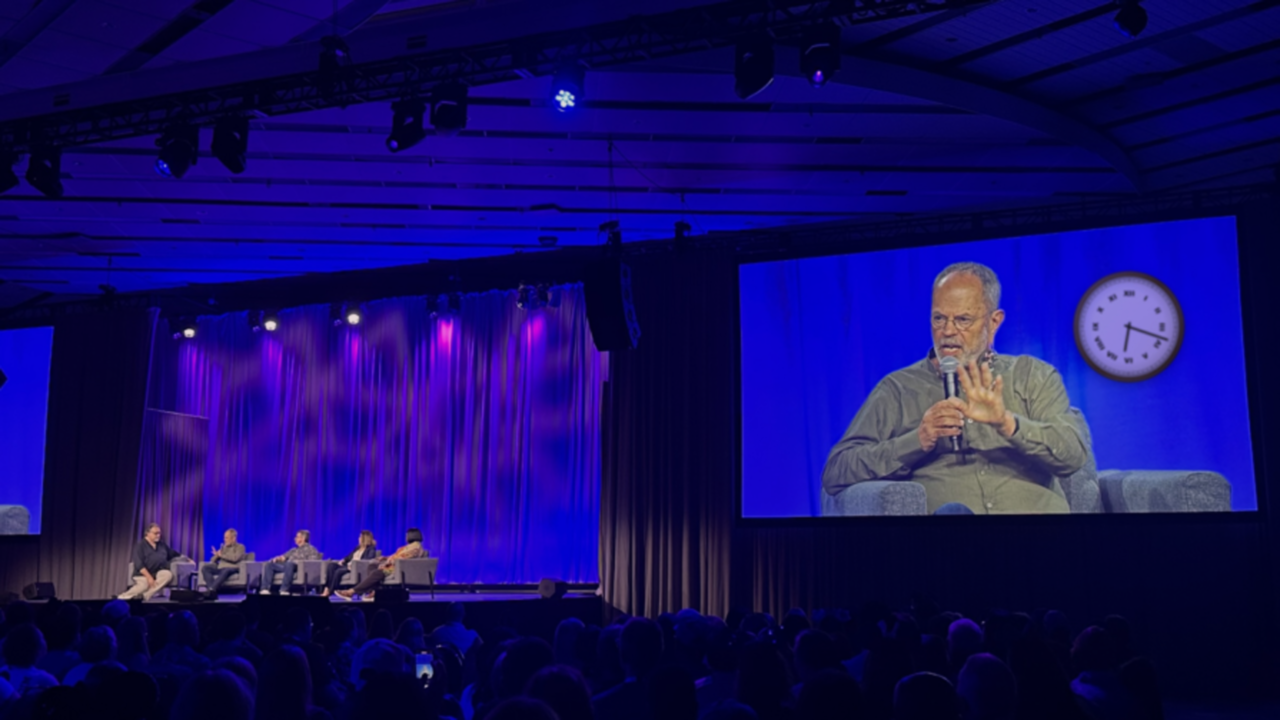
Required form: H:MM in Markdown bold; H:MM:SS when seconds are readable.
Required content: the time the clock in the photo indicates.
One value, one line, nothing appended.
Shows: **6:18**
